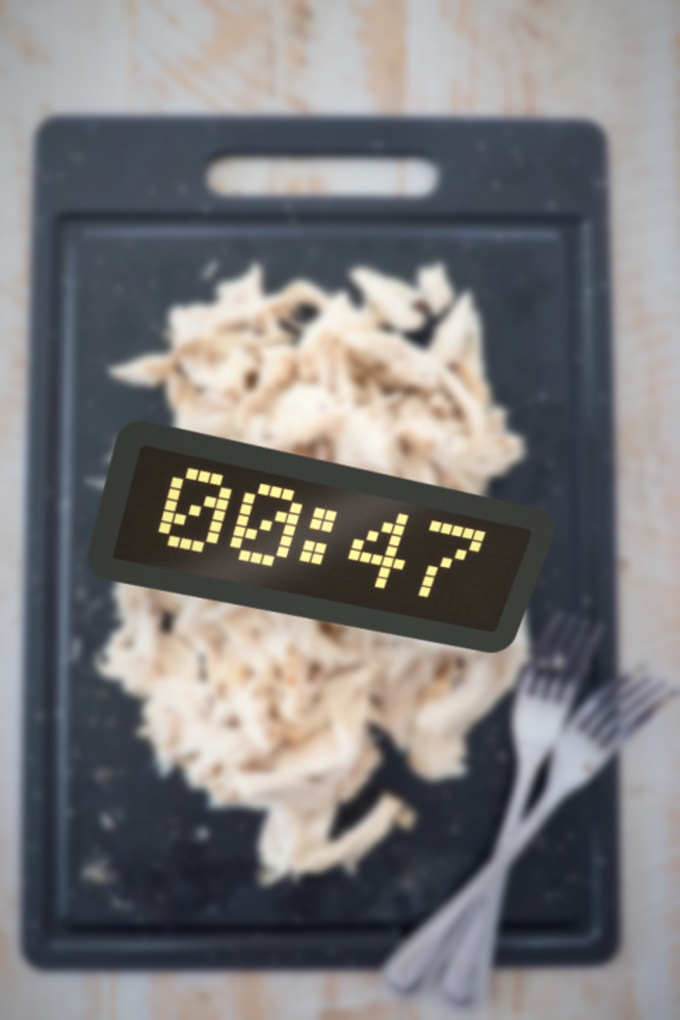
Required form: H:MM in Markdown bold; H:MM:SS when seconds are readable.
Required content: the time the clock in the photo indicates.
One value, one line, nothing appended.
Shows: **0:47**
